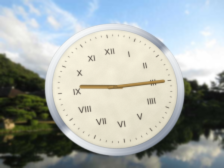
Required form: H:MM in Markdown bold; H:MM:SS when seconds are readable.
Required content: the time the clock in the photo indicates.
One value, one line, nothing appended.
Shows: **9:15**
